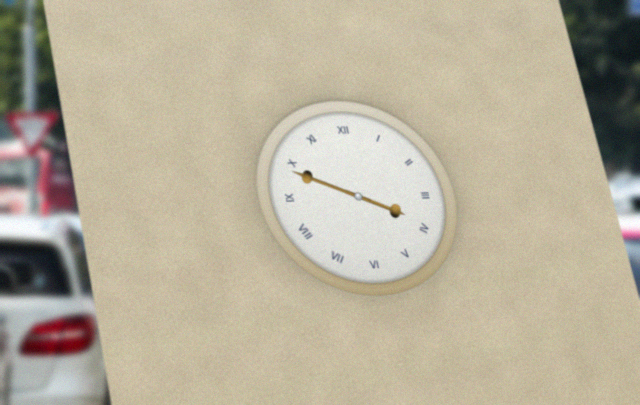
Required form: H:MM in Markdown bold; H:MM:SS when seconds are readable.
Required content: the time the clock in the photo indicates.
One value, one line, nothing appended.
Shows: **3:49**
